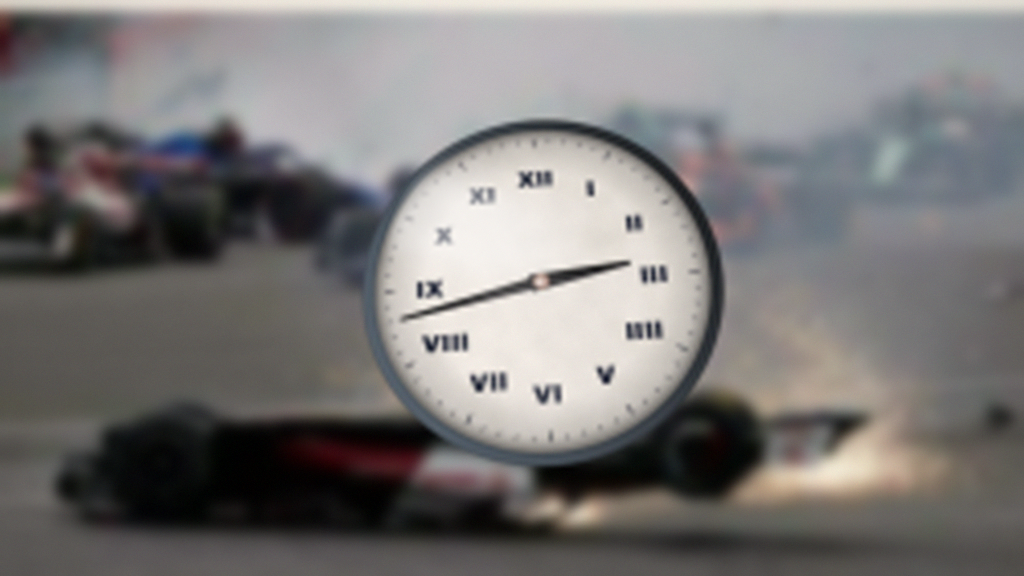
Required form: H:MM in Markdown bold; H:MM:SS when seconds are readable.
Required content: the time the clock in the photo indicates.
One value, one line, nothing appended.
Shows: **2:43**
